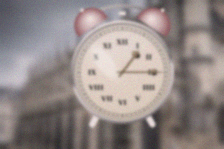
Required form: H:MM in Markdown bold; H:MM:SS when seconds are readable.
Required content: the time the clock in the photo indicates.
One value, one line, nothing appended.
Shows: **1:15**
